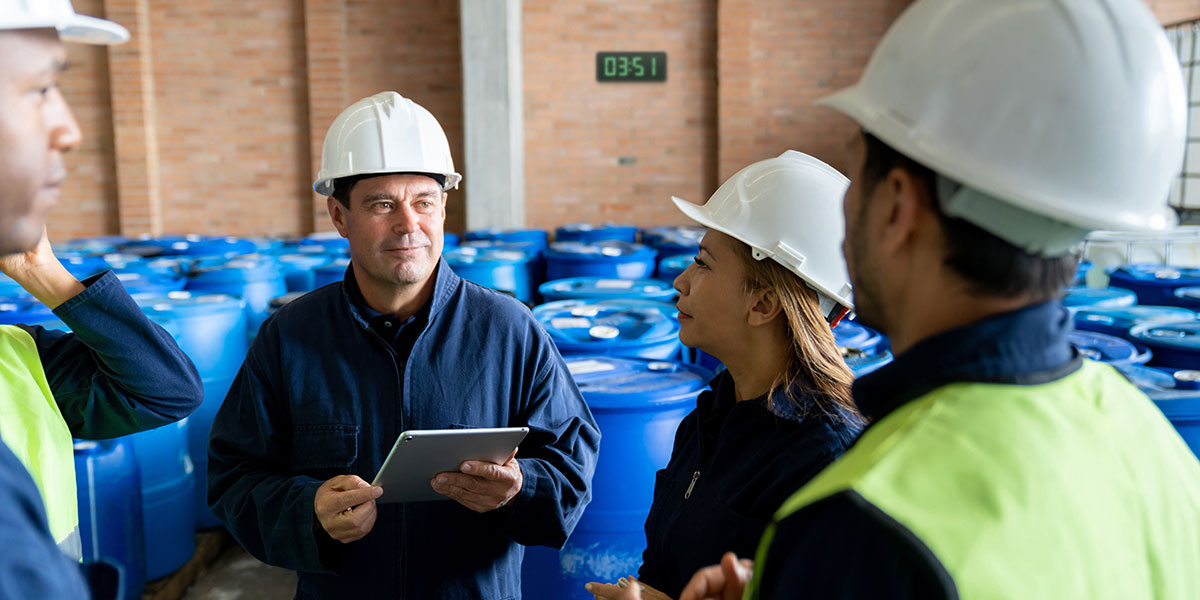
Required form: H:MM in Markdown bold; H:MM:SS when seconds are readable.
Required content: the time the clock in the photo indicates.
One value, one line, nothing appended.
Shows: **3:51**
